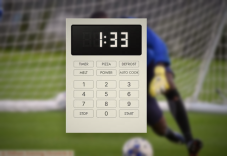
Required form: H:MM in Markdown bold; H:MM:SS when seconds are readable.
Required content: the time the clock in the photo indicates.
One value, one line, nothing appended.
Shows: **1:33**
